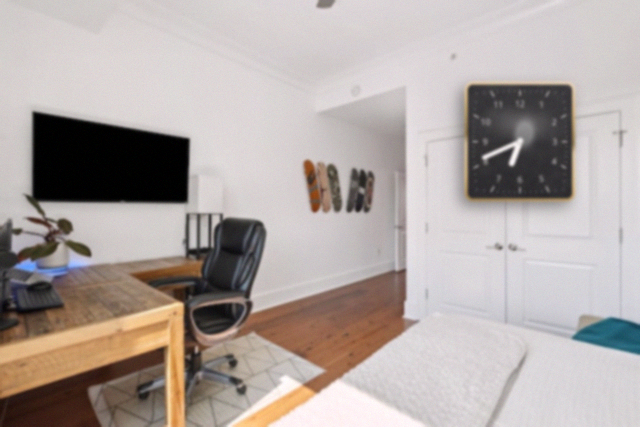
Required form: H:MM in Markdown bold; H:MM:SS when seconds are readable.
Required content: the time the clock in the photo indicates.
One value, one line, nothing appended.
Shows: **6:41**
